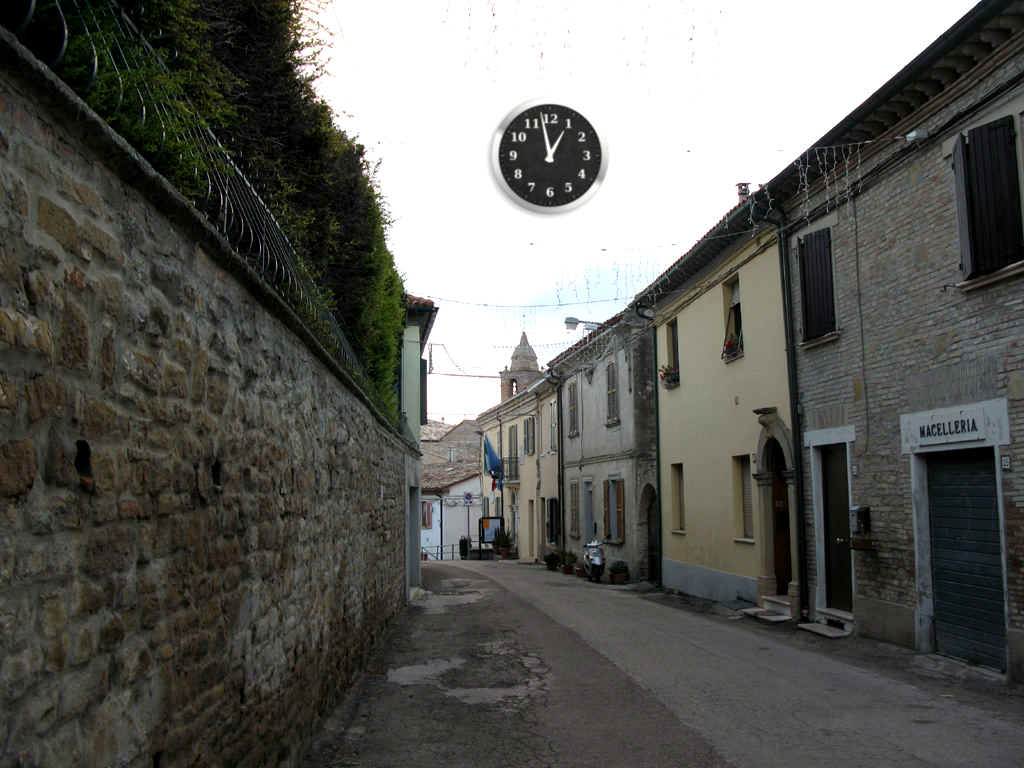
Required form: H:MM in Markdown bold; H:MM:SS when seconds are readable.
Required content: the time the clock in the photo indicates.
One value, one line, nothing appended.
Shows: **12:58**
